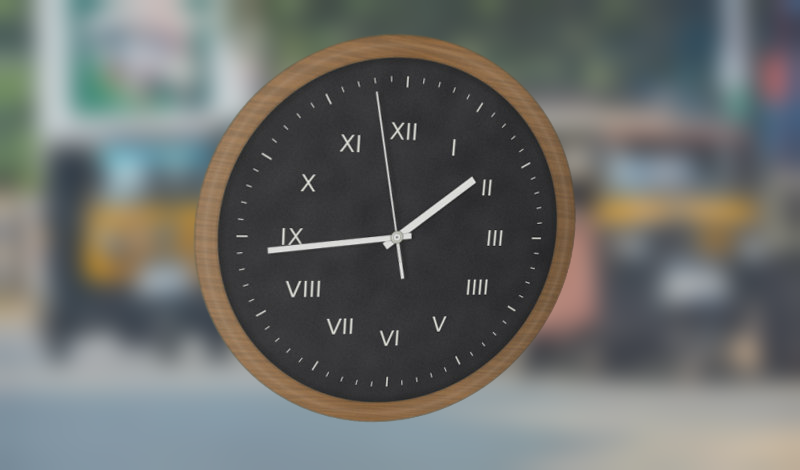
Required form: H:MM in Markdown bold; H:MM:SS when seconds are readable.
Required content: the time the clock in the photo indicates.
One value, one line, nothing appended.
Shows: **1:43:58**
